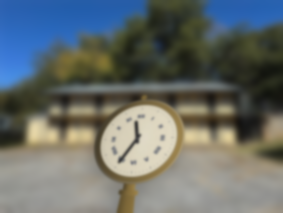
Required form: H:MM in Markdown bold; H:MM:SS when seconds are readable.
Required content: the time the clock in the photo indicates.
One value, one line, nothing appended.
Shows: **11:35**
